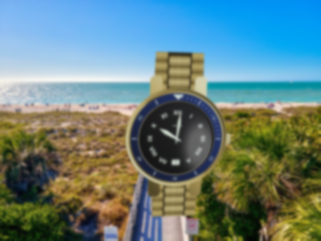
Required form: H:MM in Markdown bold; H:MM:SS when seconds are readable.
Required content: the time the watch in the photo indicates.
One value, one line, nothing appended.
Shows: **10:01**
